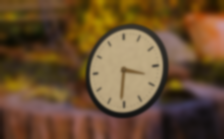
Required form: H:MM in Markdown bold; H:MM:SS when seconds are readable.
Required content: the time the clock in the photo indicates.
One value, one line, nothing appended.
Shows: **3:31**
